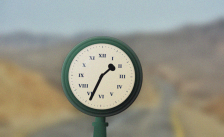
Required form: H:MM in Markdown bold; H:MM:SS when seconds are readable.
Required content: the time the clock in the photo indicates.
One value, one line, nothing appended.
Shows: **1:34**
